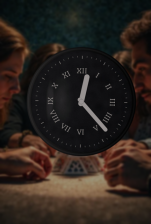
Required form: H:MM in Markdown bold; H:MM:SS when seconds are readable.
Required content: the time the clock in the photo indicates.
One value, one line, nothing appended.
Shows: **12:23**
